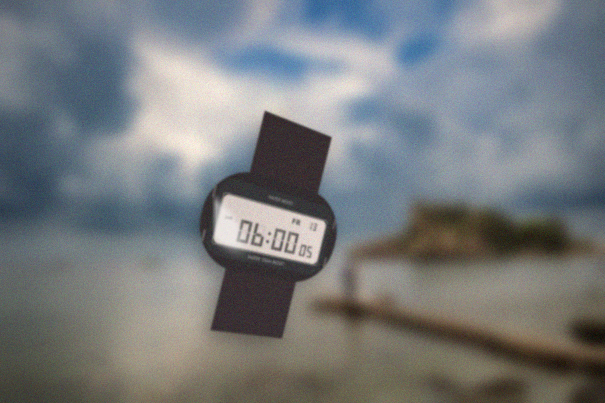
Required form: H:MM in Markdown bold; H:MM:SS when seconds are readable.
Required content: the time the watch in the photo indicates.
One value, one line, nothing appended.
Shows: **6:00:05**
